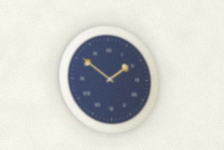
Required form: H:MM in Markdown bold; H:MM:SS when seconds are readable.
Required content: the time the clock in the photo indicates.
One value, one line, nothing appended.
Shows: **1:51**
